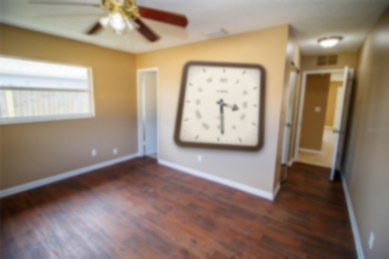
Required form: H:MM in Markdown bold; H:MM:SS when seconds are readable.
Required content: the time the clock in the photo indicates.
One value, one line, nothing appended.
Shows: **3:29**
